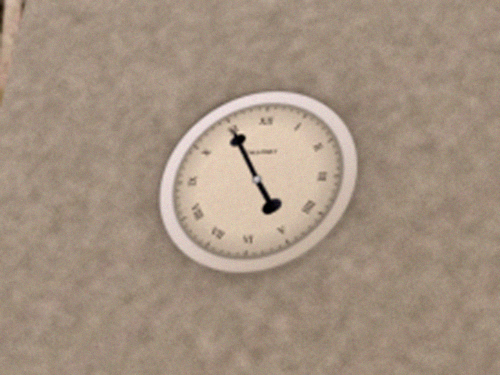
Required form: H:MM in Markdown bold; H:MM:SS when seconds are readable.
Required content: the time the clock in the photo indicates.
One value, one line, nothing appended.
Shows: **4:55**
